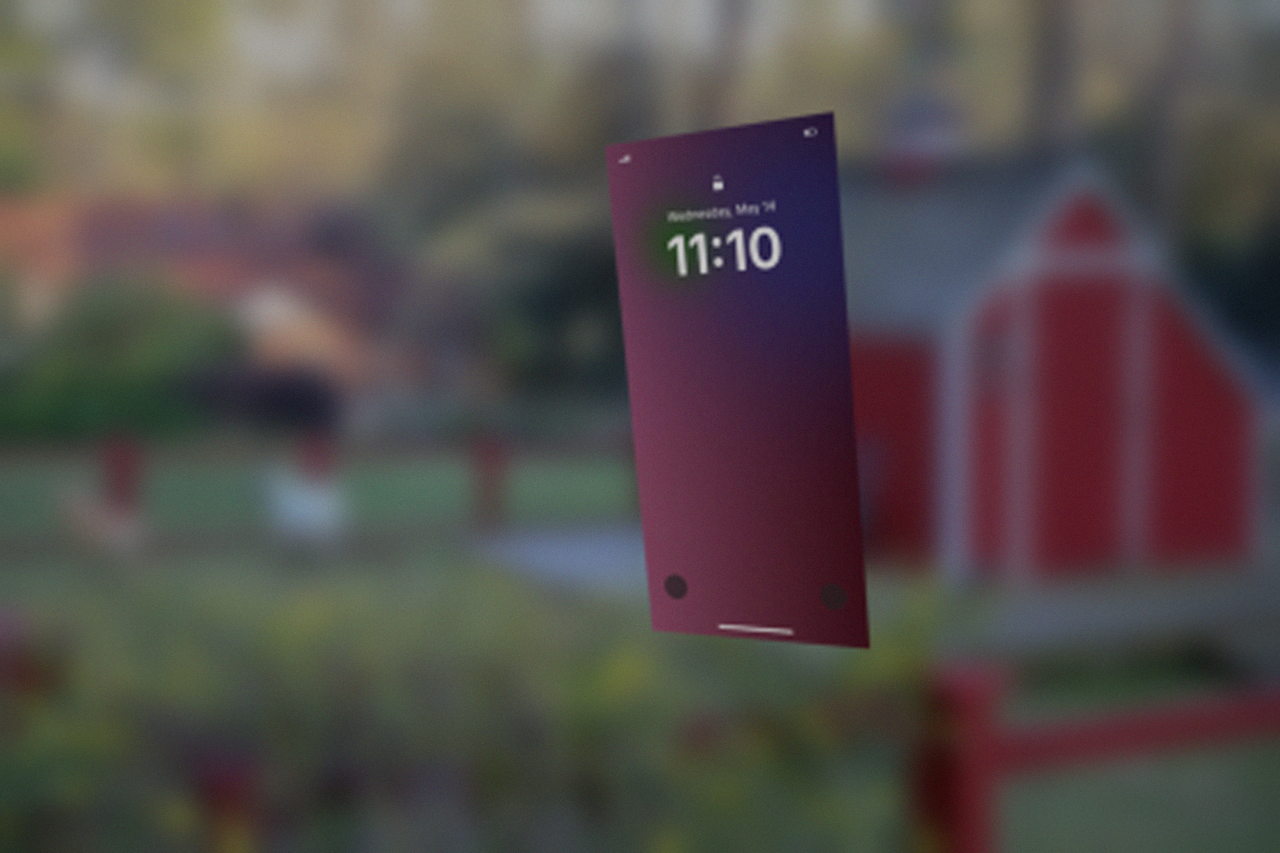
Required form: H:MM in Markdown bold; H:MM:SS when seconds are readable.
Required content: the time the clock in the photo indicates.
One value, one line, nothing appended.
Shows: **11:10**
